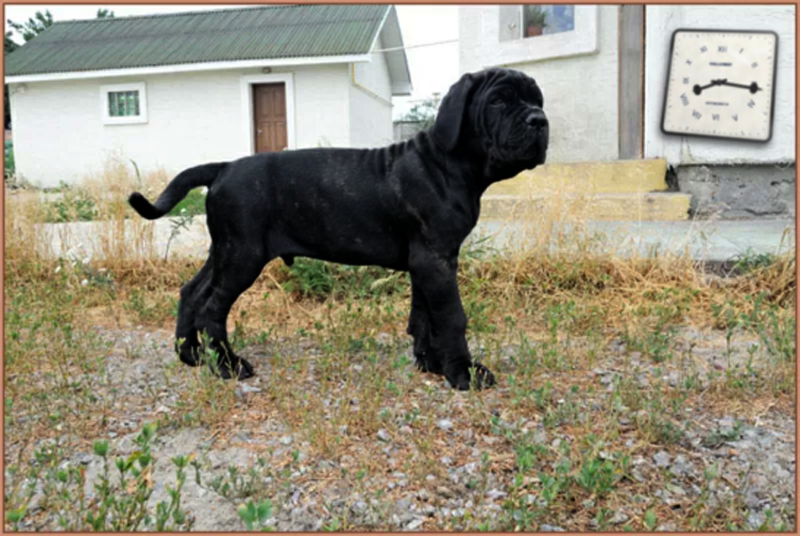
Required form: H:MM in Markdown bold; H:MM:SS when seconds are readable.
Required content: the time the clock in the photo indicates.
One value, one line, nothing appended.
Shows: **8:16**
